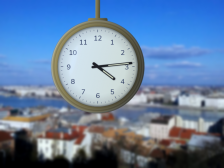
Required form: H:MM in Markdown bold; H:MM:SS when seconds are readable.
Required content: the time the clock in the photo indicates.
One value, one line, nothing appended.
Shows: **4:14**
